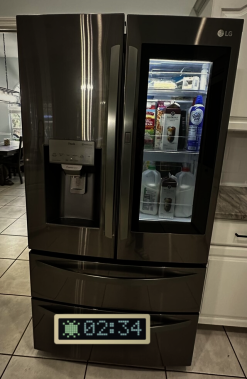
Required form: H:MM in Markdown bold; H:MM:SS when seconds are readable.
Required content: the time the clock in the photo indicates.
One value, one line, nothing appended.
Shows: **2:34**
